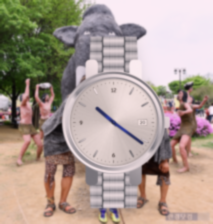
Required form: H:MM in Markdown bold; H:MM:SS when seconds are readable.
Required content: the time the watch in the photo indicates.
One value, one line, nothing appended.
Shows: **10:21**
